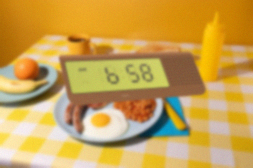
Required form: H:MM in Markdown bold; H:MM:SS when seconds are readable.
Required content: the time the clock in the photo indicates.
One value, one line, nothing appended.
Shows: **6:58**
